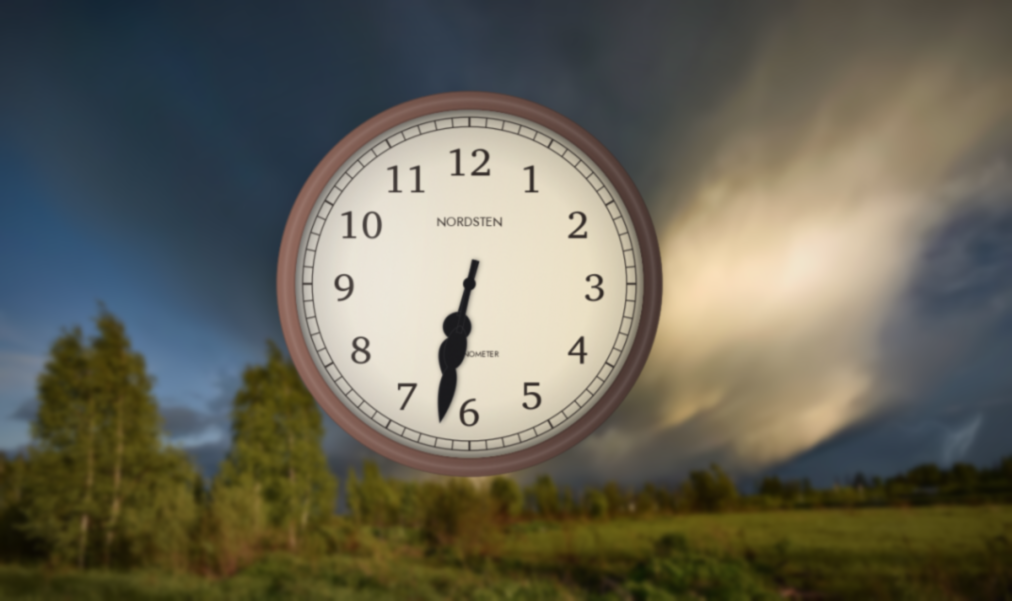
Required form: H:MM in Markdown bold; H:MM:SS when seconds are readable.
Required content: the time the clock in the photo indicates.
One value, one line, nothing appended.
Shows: **6:32**
